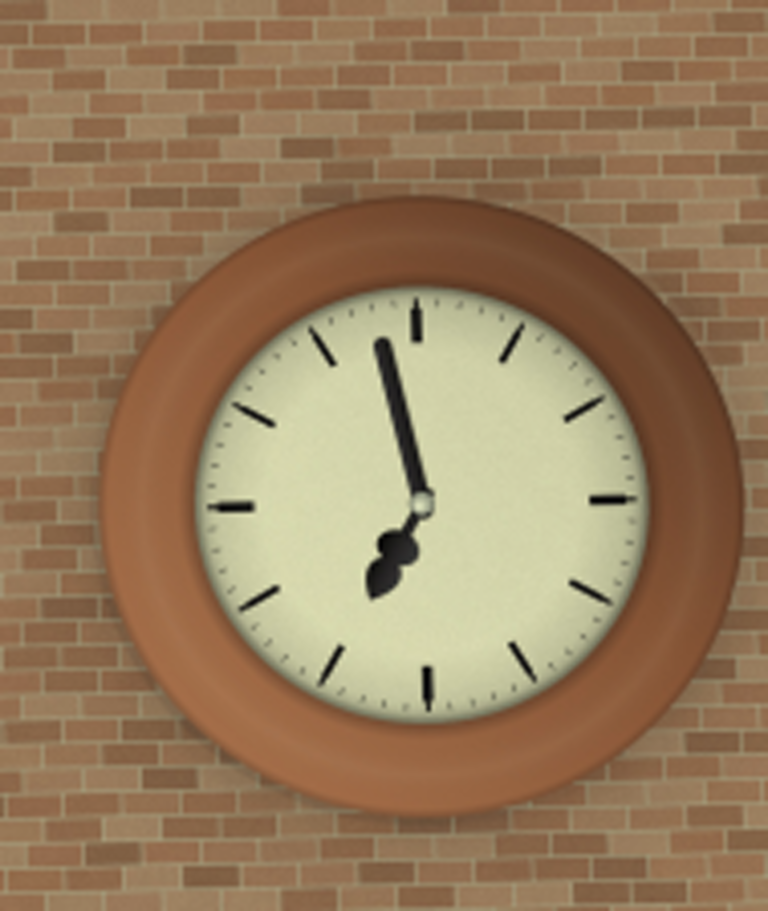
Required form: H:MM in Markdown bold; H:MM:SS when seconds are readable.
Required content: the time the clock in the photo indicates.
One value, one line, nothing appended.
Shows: **6:58**
